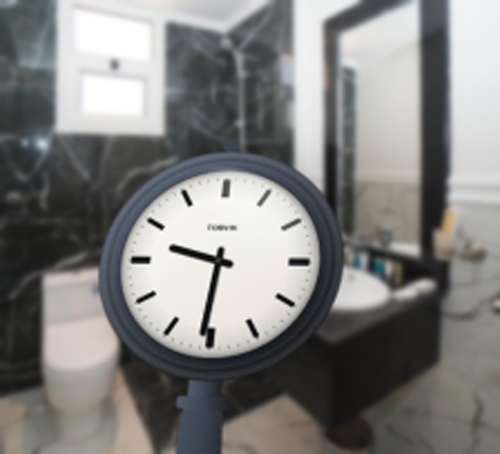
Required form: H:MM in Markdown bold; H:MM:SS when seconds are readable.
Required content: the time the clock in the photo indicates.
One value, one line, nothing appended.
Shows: **9:31**
